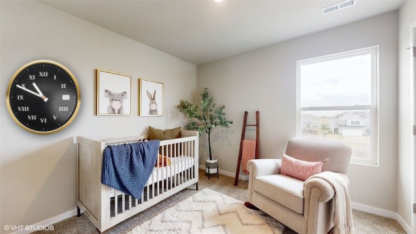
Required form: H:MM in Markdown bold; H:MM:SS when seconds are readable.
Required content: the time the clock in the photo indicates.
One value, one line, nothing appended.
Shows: **10:49**
